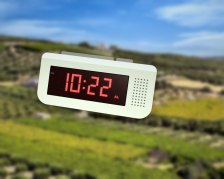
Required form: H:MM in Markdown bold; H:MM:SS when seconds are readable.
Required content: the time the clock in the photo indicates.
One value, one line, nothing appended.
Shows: **10:22**
